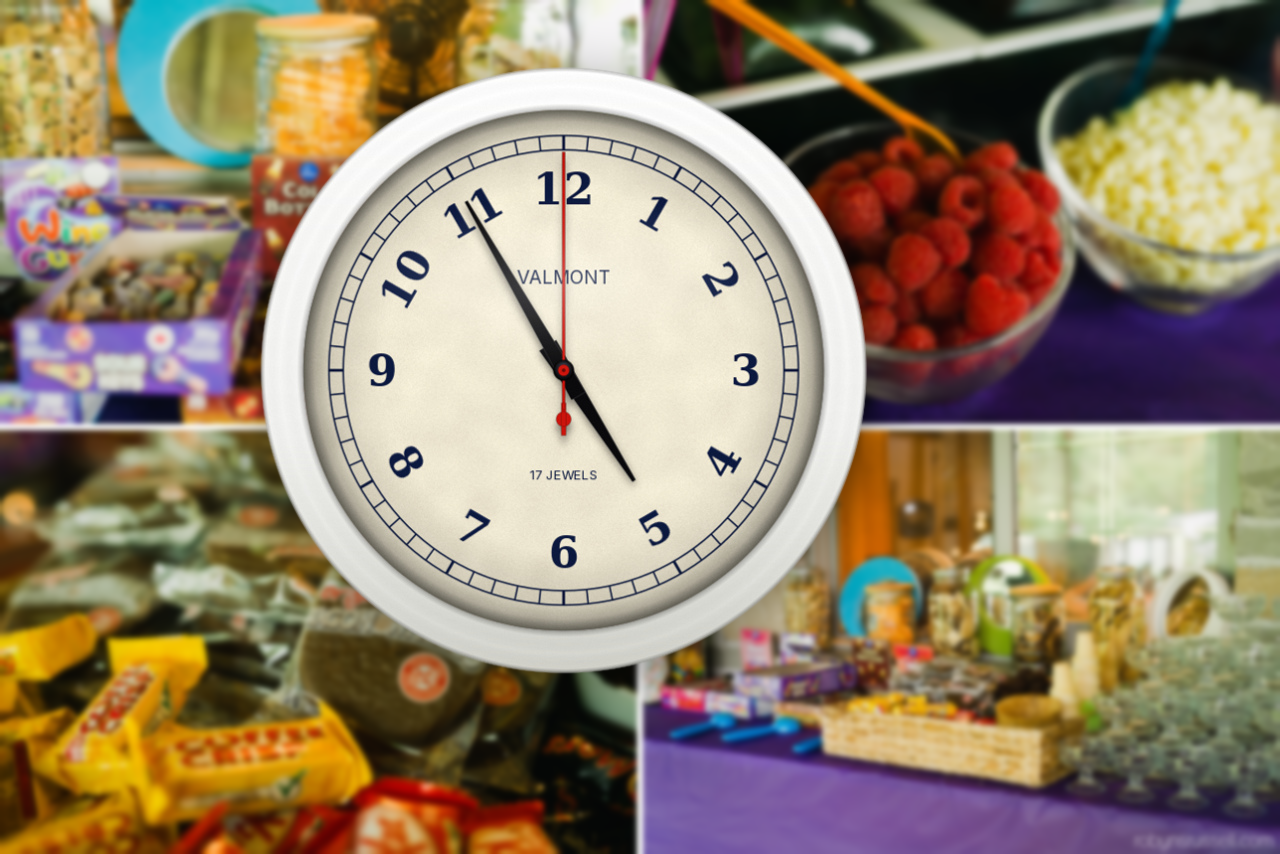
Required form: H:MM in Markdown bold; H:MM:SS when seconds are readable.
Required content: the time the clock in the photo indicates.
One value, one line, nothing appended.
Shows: **4:55:00**
